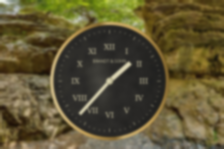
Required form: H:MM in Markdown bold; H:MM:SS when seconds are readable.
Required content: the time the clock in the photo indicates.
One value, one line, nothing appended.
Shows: **1:37**
